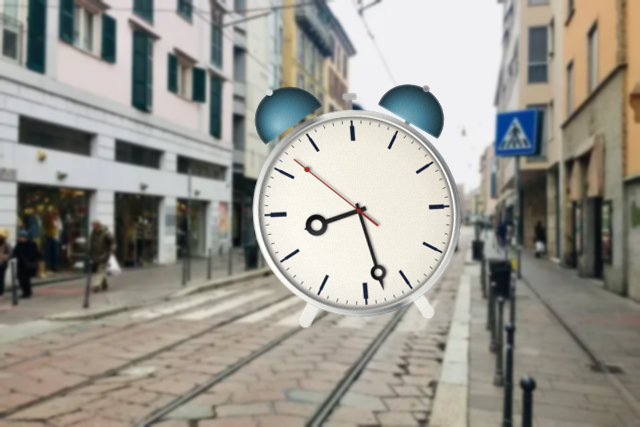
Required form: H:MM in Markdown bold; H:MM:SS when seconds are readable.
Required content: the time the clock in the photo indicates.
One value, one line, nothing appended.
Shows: **8:27:52**
